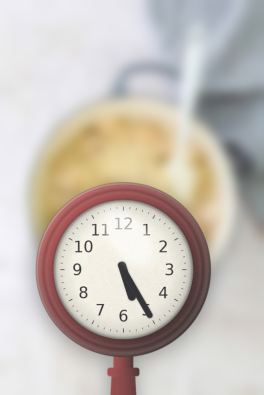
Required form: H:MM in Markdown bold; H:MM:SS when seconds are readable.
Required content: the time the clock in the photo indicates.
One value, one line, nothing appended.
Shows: **5:25**
